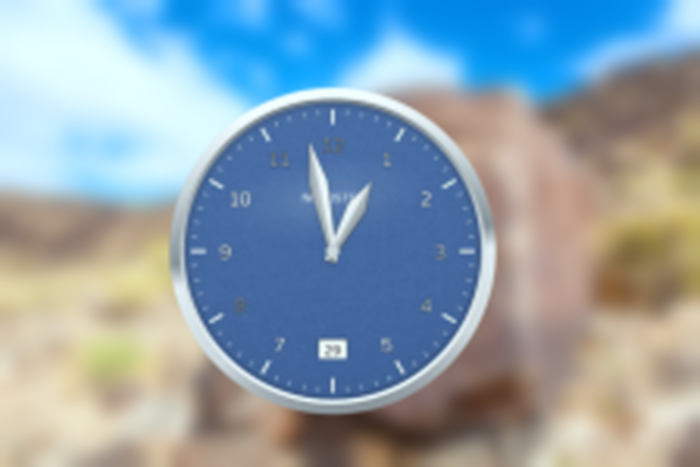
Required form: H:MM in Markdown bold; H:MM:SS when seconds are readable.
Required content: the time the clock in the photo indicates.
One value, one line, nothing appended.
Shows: **12:58**
